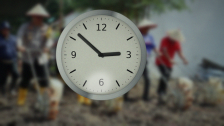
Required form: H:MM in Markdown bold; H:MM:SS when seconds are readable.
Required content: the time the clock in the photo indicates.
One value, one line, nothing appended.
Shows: **2:52**
